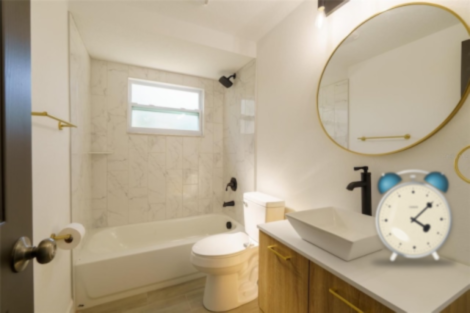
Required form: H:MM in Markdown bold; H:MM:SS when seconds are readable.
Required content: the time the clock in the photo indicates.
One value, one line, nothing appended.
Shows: **4:08**
